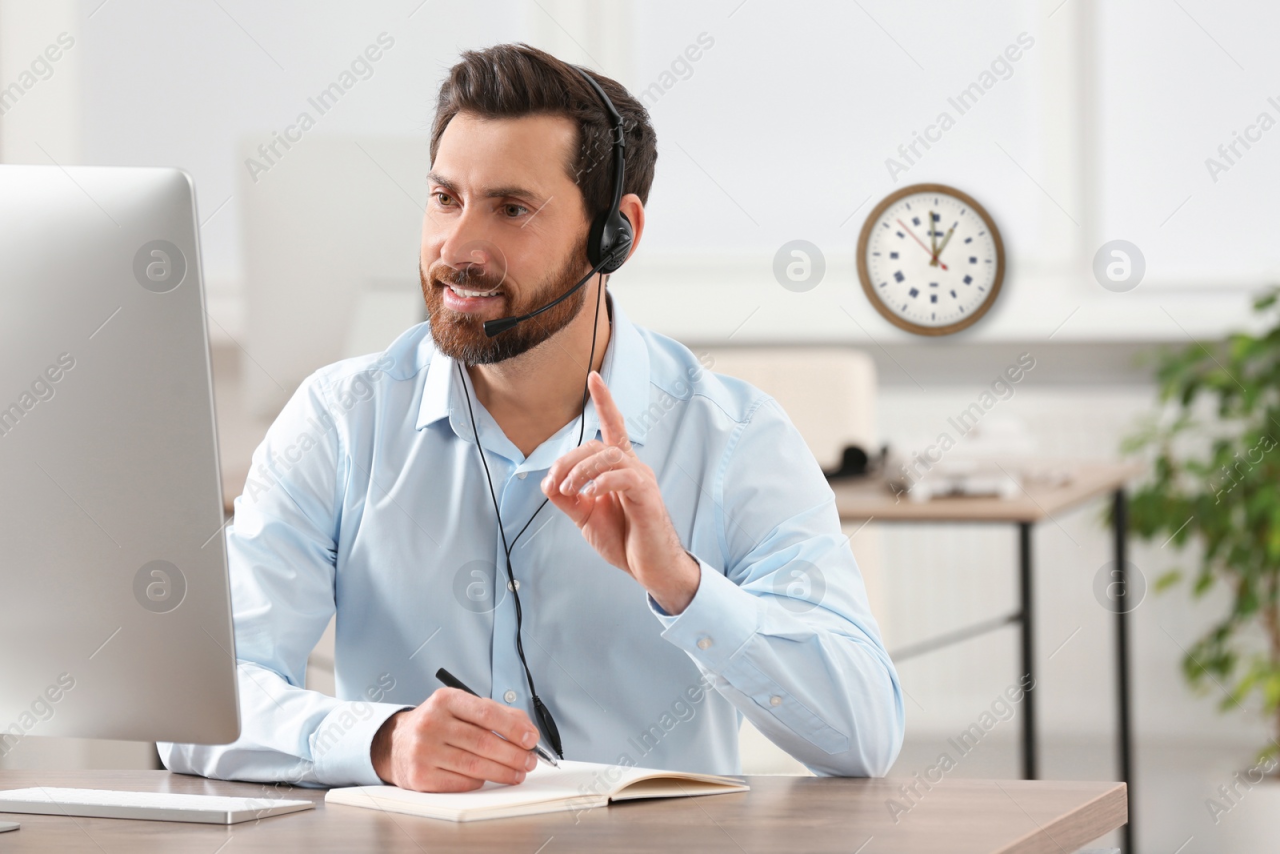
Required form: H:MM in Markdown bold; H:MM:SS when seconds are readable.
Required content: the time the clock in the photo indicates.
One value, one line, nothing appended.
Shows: **12:58:52**
